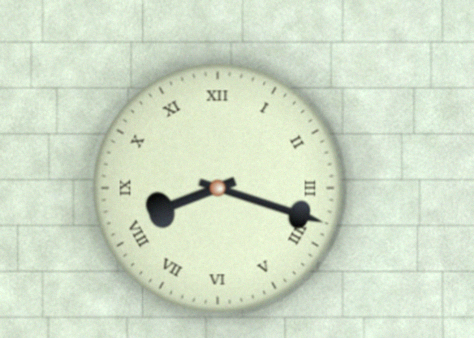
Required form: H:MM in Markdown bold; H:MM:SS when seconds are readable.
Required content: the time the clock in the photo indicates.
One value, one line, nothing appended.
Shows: **8:18**
